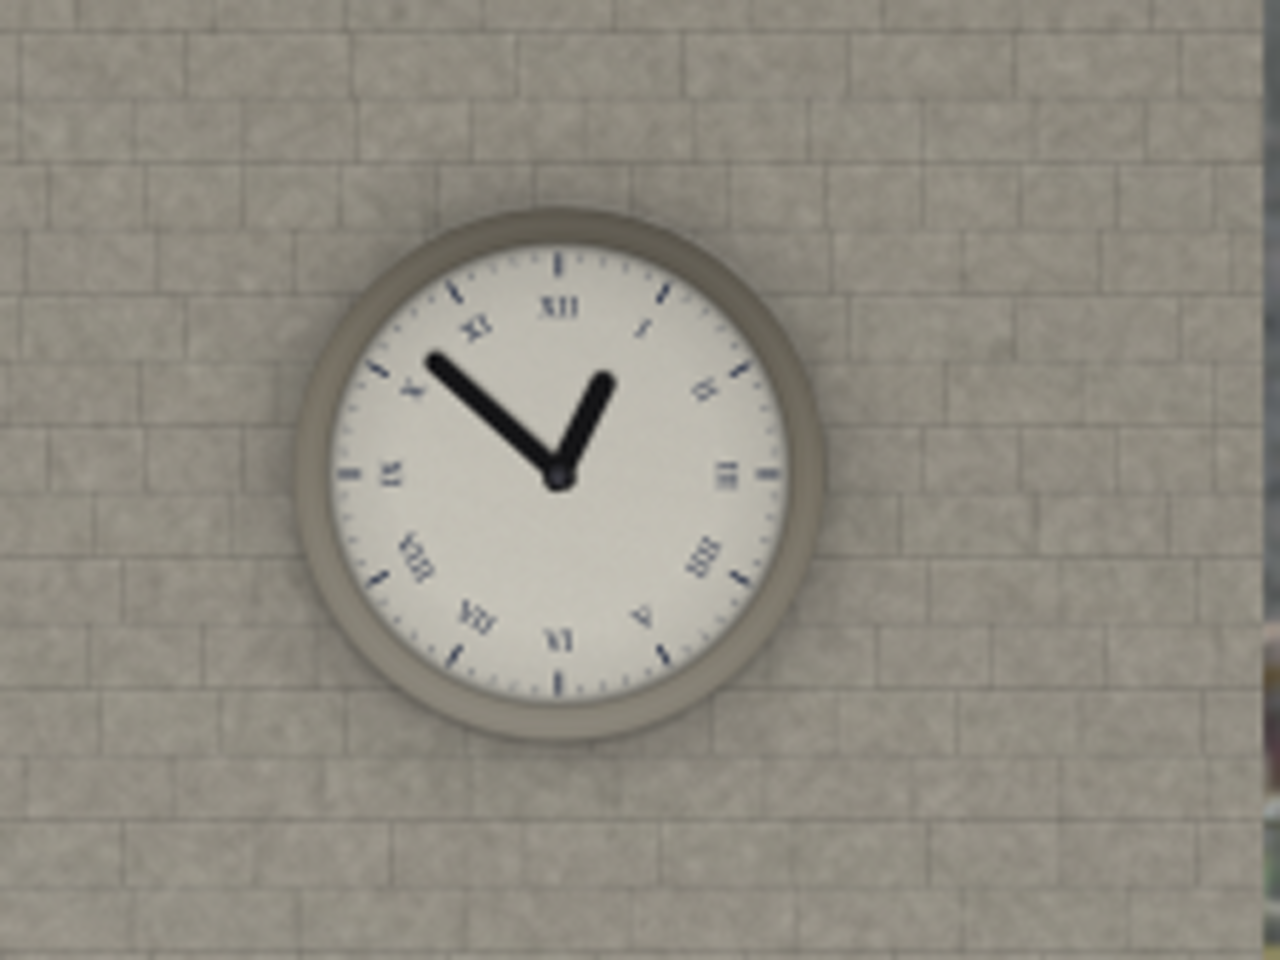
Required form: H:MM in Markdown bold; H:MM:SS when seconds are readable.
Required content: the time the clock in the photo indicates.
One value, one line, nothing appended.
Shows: **12:52**
